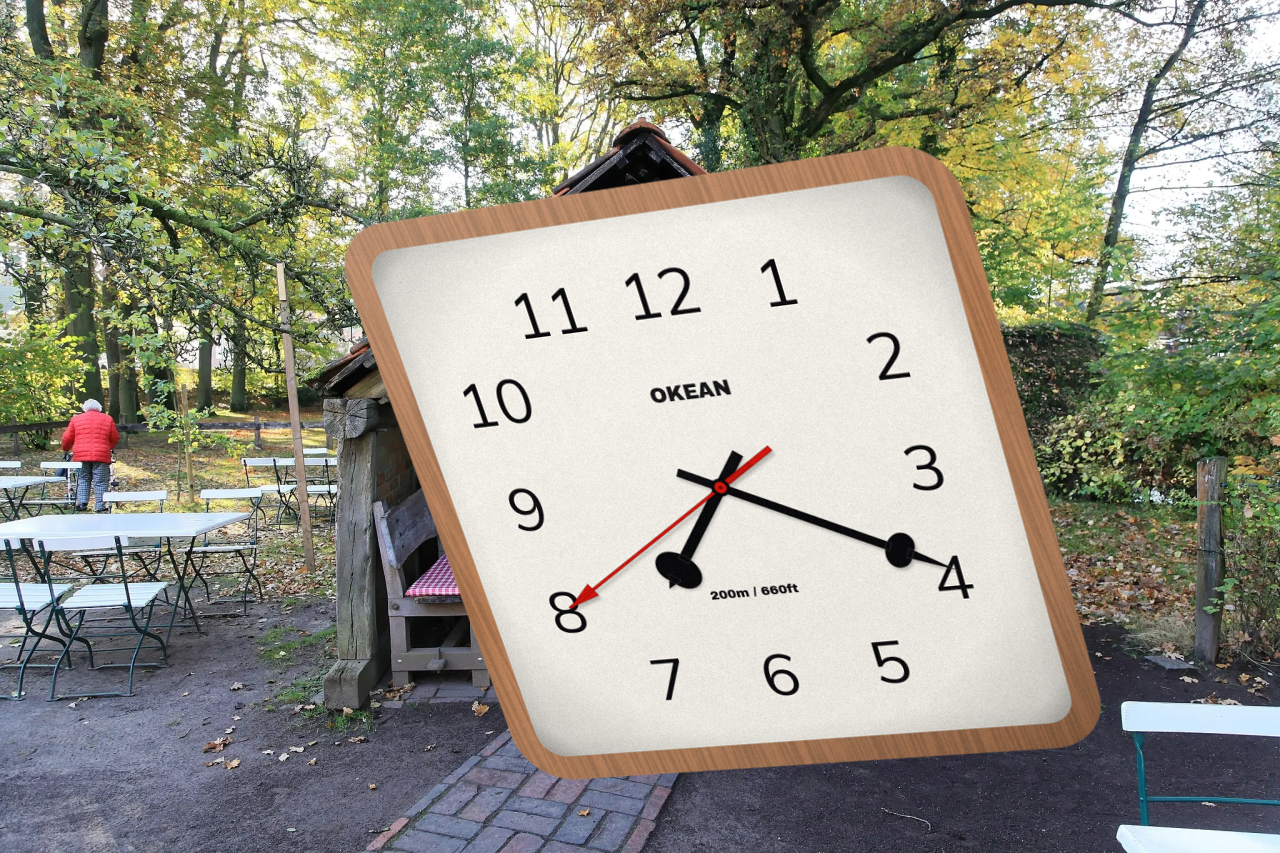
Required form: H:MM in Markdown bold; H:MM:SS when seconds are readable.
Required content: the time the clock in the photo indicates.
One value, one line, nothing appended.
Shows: **7:19:40**
